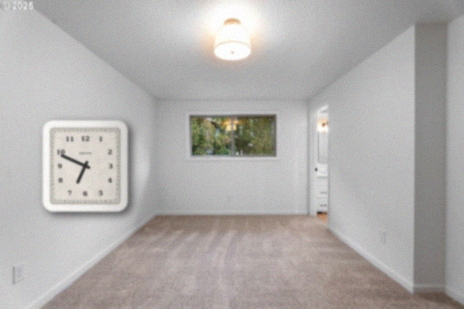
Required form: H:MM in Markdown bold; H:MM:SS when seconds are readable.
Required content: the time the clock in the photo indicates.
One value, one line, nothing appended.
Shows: **6:49**
